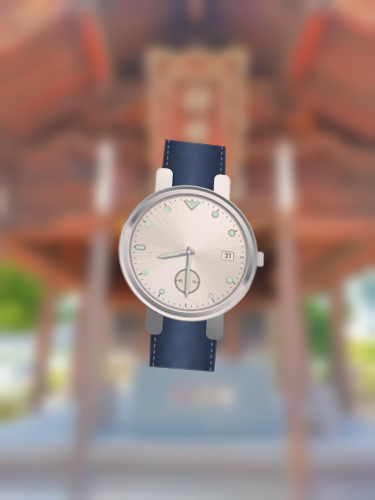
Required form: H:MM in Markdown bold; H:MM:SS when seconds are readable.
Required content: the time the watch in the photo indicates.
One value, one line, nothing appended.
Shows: **8:30**
